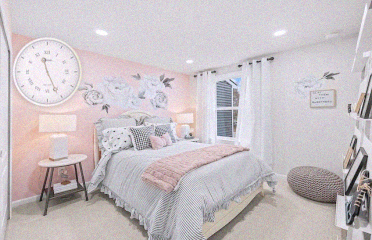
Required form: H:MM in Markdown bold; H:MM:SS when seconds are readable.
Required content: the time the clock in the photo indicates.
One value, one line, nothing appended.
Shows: **11:26**
